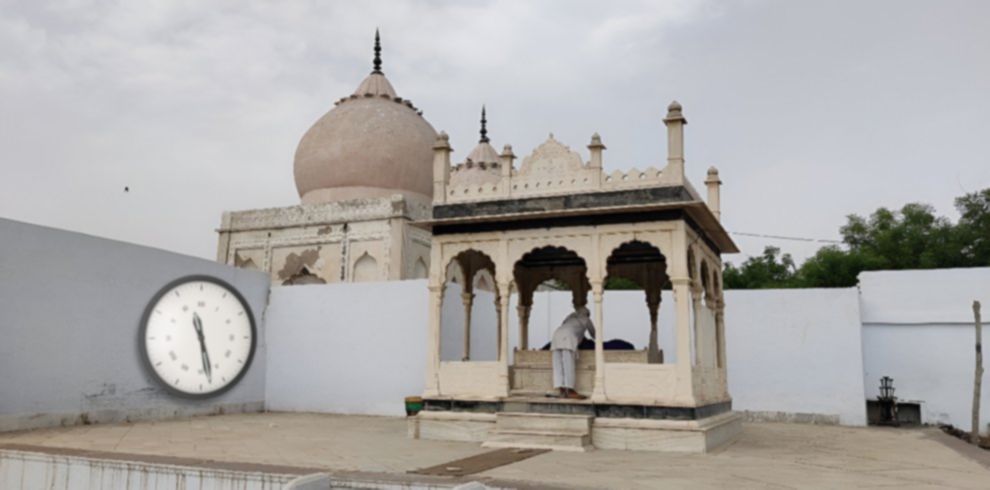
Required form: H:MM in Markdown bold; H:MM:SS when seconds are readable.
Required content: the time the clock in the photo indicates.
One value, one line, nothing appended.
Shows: **11:28**
